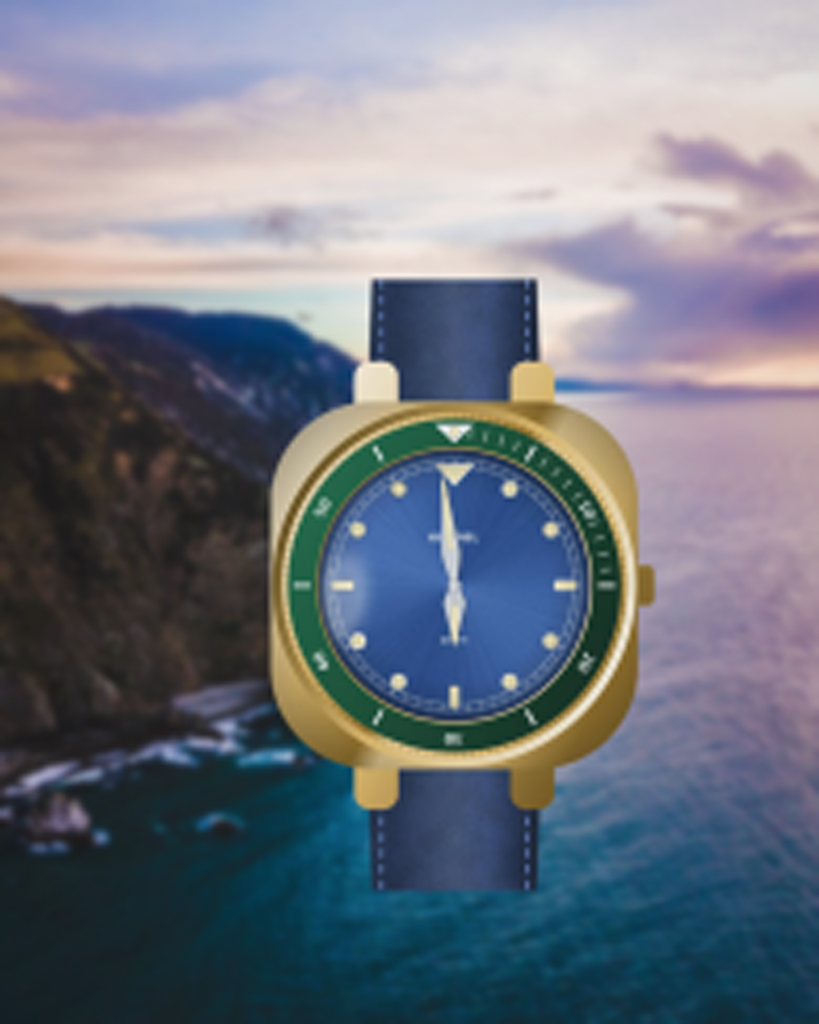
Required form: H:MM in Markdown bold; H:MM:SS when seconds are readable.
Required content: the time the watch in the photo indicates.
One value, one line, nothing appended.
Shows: **5:59**
